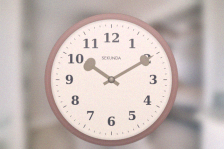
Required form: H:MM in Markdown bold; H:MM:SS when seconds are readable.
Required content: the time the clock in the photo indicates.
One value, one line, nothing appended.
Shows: **10:10**
